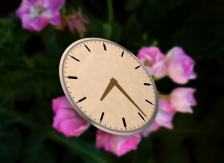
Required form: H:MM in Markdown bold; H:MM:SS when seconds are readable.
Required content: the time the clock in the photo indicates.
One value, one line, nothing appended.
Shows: **7:24**
